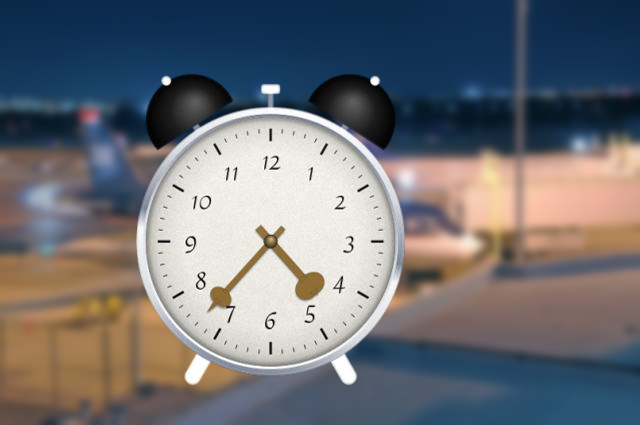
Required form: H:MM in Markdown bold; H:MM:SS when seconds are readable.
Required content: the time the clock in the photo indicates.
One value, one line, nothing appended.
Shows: **4:37**
